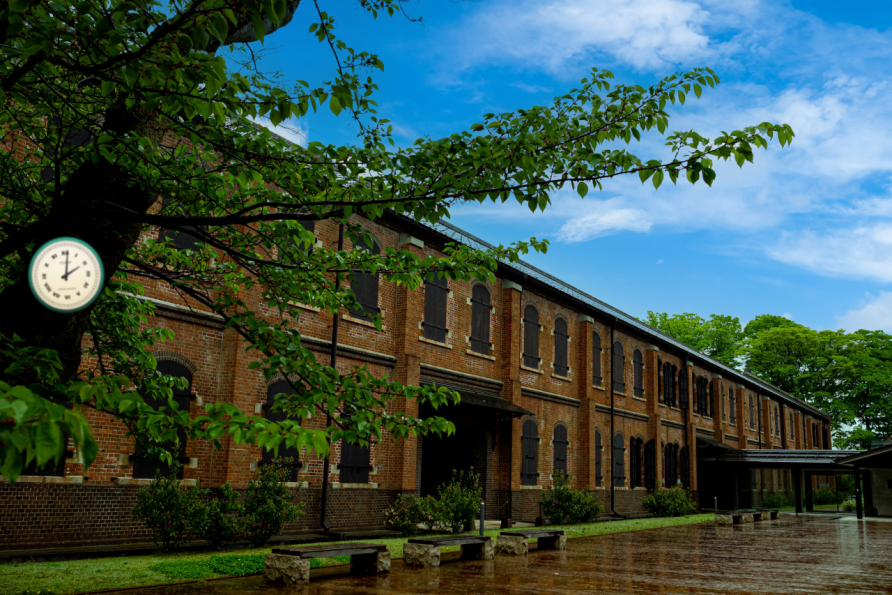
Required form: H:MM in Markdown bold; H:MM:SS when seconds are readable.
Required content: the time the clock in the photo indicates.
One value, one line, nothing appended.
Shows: **2:01**
